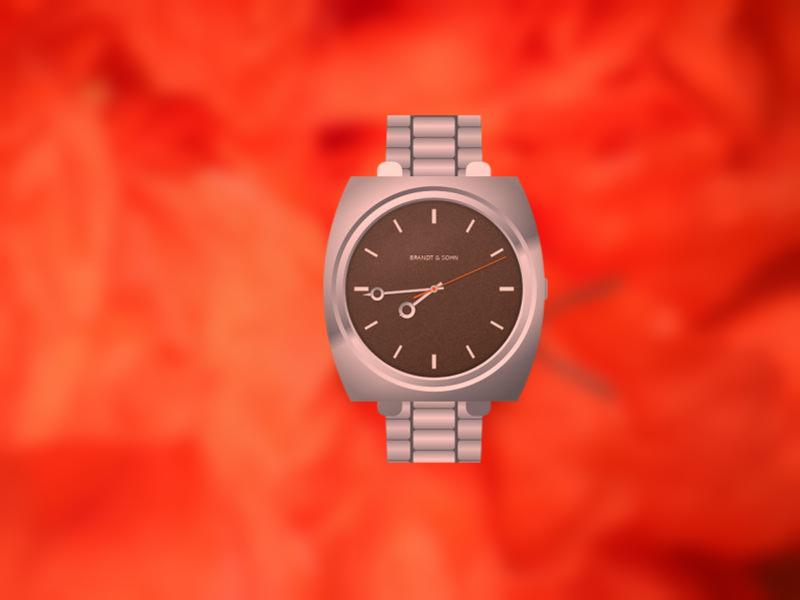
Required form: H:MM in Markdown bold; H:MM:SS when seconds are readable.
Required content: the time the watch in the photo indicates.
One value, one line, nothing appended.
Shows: **7:44:11**
